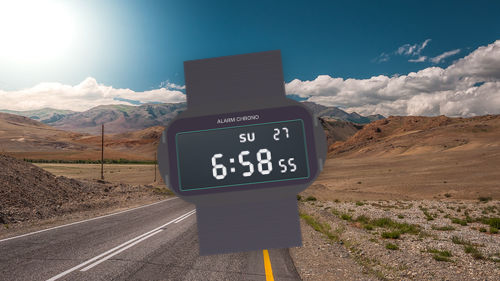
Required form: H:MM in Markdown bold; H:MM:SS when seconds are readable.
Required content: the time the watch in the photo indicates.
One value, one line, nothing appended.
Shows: **6:58:55**
